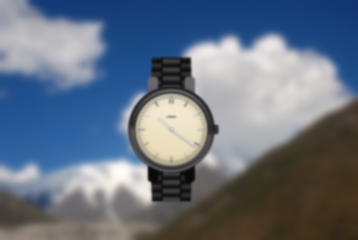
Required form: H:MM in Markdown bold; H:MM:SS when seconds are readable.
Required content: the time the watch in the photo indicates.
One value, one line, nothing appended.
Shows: **10:21**
